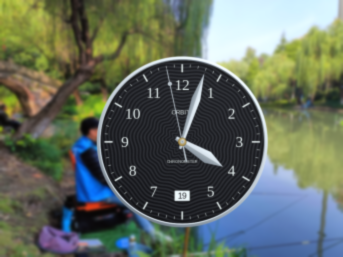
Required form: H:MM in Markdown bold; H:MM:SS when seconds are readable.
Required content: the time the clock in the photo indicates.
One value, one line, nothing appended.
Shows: **4:02:58**
